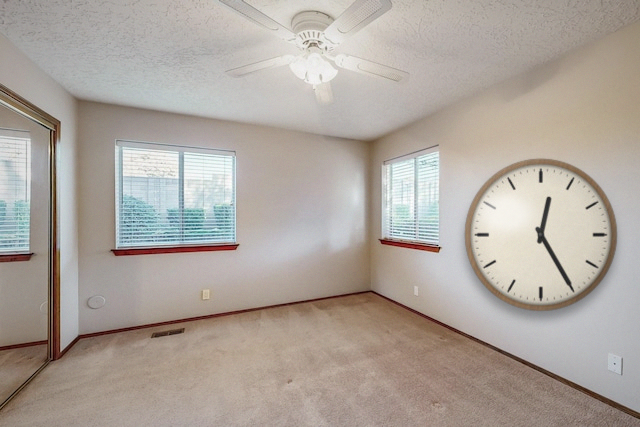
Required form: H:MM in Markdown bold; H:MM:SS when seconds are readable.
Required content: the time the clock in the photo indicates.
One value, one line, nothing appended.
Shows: **12:25**
